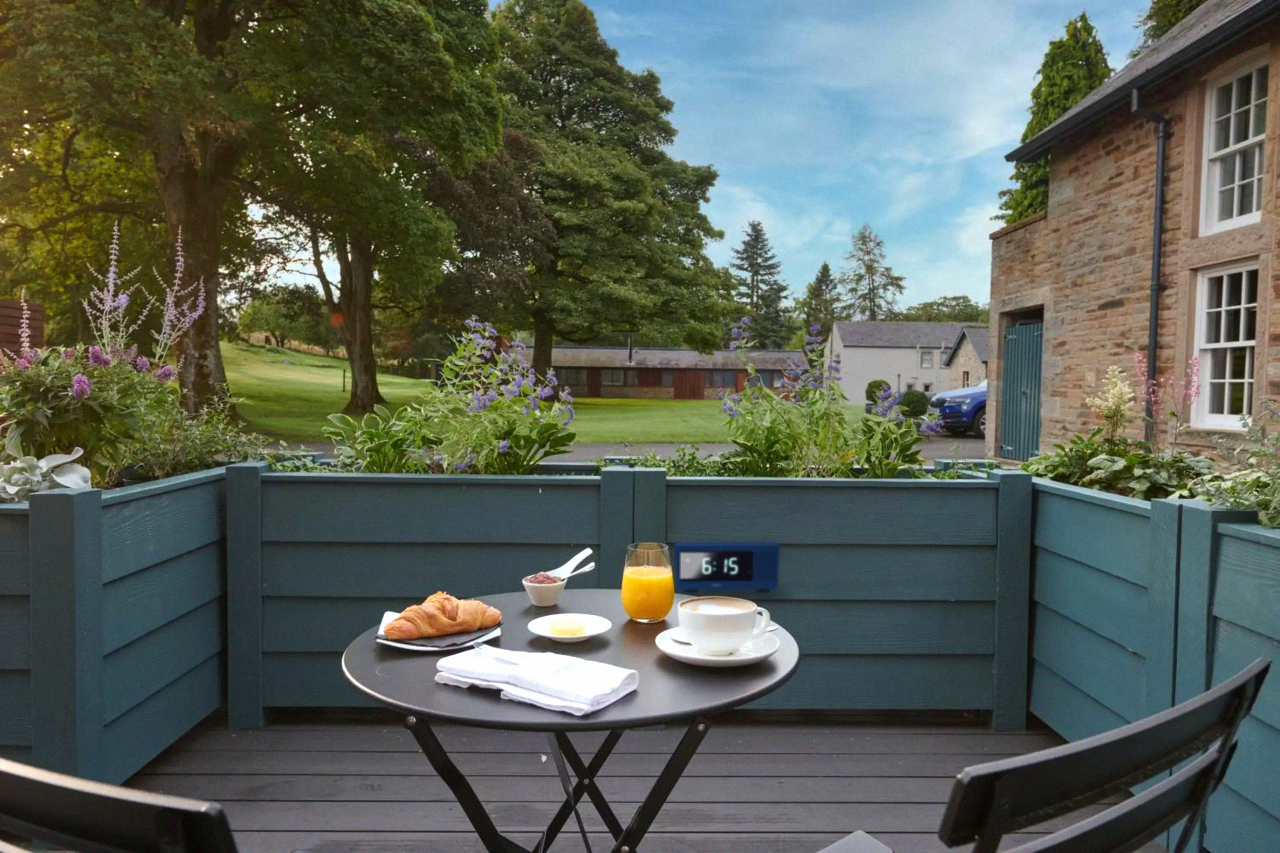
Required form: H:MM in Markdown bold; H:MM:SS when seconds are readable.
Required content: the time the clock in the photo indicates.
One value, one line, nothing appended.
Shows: **6:15**
